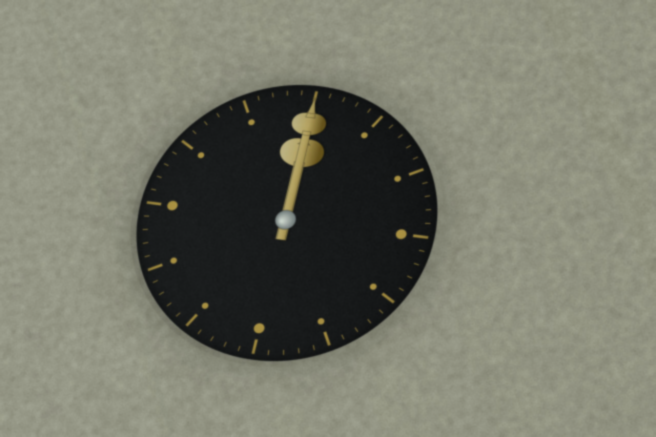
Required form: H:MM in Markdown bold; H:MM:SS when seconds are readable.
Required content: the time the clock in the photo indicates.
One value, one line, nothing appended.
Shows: **12:00**
